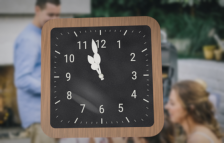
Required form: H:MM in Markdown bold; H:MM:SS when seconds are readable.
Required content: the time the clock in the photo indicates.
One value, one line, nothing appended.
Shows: **10:58**
